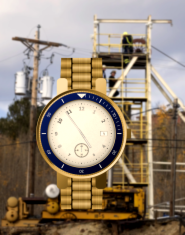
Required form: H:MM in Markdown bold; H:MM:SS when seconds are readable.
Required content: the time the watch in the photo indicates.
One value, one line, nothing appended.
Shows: **4:54**
